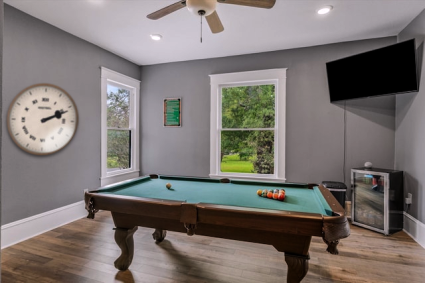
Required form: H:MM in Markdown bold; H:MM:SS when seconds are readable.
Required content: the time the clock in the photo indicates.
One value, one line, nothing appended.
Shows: **2:11**
